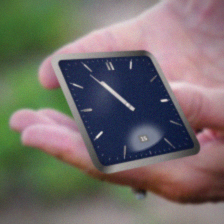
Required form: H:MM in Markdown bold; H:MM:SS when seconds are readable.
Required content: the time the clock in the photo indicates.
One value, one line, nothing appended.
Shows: **10:54**
